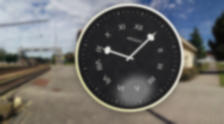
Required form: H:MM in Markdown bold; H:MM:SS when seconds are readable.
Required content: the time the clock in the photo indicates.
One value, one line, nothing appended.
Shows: **9:05**
